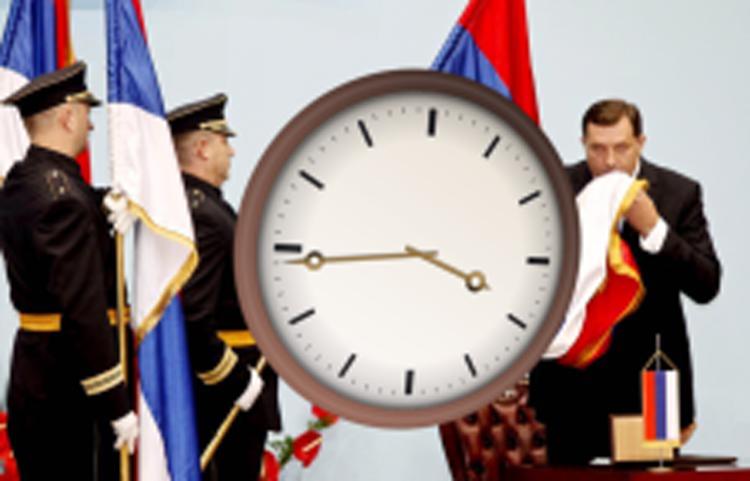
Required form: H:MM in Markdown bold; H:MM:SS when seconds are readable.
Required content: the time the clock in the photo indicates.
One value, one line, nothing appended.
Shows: **3:44**
